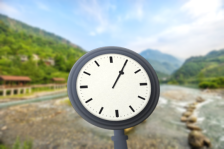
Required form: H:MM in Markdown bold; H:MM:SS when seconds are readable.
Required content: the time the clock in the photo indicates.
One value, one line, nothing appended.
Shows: **1:05**
